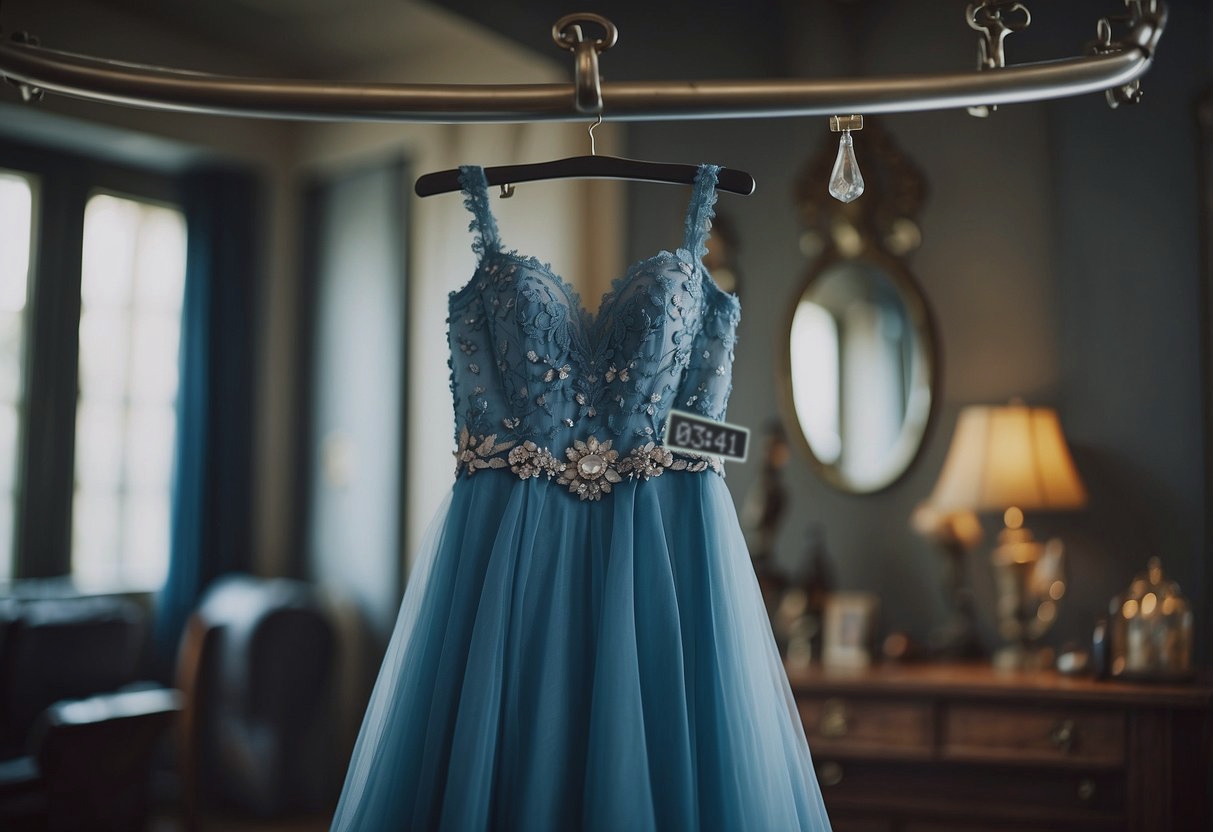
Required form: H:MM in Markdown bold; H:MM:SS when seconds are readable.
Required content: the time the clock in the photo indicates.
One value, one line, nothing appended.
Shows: **3:41**
